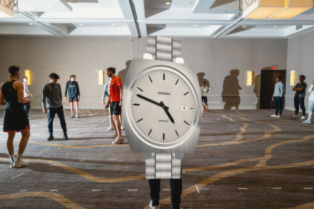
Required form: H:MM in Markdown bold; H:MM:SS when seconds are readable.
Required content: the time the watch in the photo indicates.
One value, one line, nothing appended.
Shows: **4:48**
